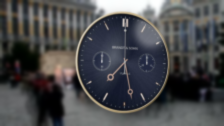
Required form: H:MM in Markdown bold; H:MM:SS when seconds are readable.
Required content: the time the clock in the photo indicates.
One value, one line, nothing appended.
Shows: **7:28**
